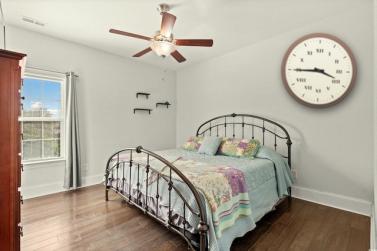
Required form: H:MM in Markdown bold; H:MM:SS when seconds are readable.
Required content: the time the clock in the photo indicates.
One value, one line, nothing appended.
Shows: **3:45**
